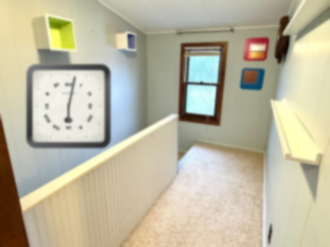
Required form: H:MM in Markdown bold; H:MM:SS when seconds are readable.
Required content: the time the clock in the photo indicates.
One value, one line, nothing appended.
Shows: **6:02**
